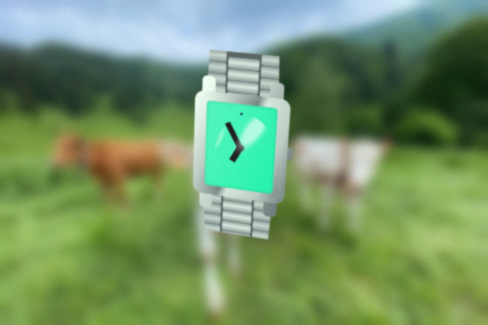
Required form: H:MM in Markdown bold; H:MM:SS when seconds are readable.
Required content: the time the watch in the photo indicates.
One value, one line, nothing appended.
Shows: **6:55**
